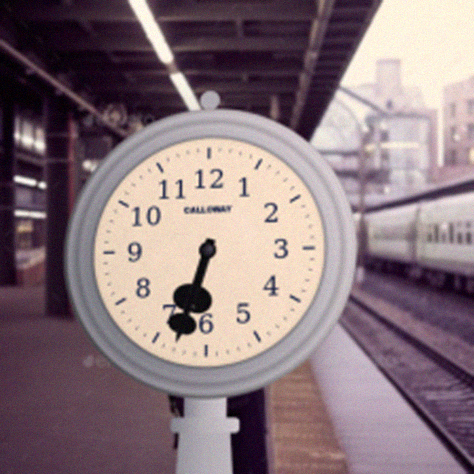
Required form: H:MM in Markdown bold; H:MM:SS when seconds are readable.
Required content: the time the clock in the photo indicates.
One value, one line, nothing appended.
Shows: **6:33**
